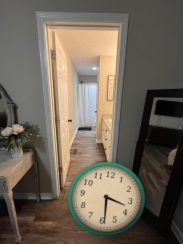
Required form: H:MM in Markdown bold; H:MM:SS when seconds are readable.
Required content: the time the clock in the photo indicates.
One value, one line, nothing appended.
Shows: **3:29**
